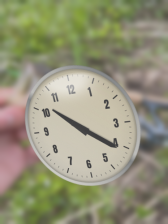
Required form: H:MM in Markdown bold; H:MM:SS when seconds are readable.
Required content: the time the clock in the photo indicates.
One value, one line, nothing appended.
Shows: **10:21**
